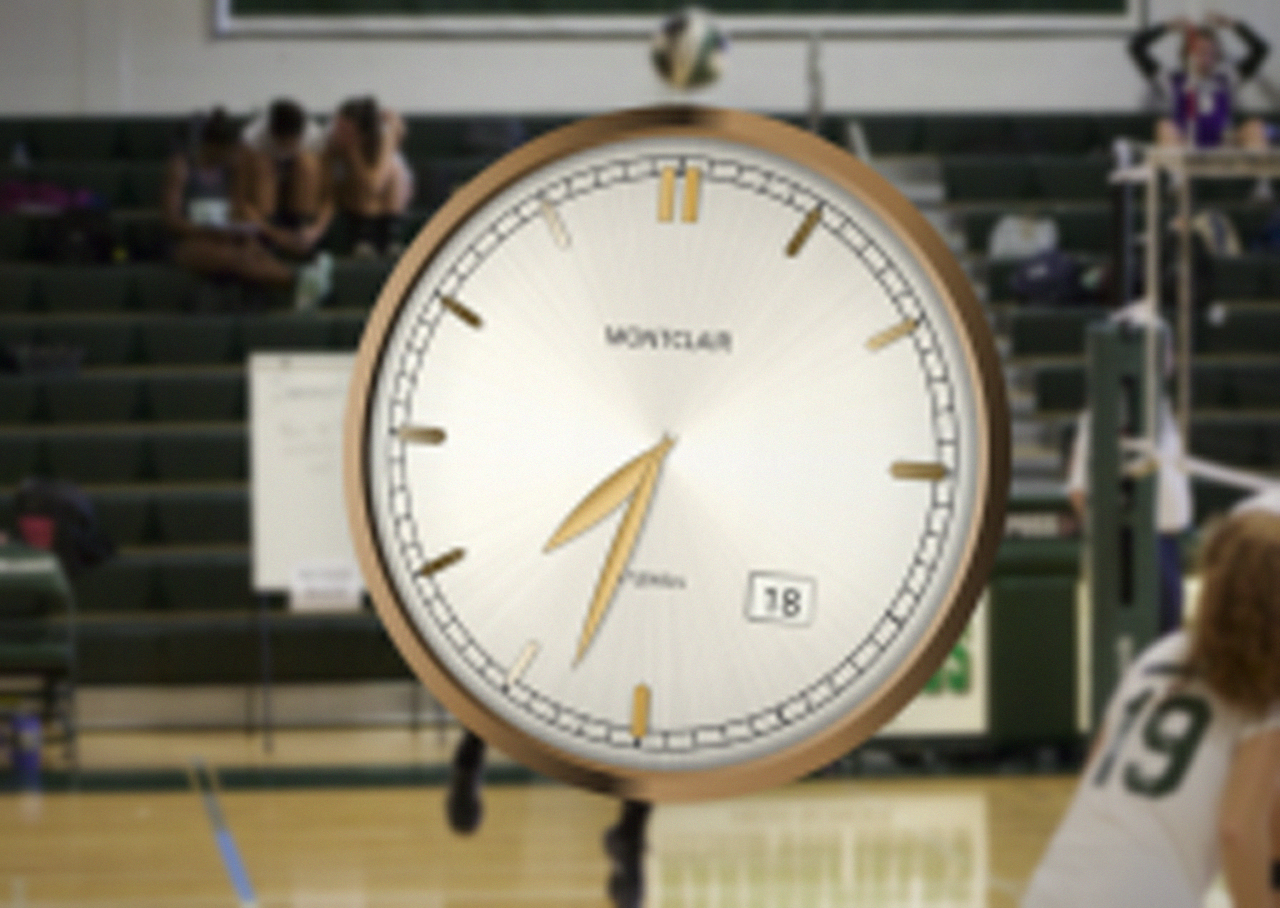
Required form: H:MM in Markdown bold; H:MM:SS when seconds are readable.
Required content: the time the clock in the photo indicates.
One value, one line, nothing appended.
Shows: **7:33**
